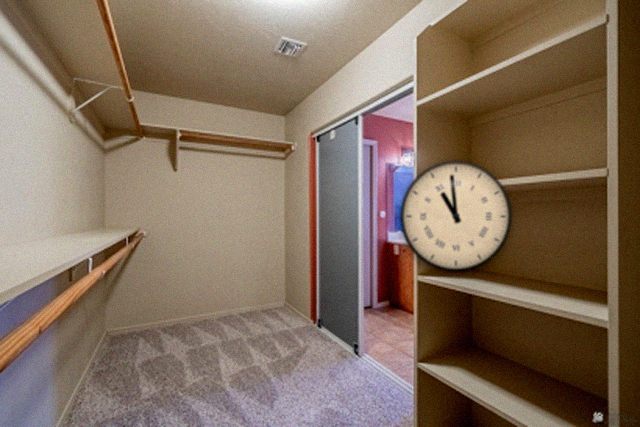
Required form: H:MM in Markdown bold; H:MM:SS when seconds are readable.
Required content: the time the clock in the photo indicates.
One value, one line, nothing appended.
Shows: **10:59**
